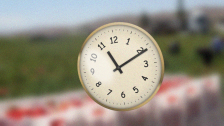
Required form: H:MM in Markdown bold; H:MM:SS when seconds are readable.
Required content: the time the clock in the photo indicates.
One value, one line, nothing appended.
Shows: **11:11**
